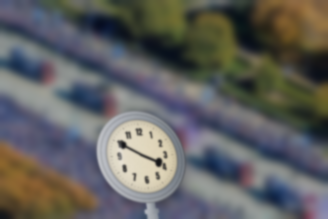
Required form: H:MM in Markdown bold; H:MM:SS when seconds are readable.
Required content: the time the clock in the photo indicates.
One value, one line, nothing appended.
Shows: **3:50**
